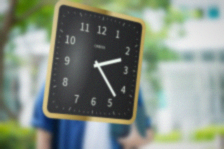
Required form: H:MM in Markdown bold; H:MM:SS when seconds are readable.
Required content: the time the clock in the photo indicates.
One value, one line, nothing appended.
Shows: **2:23**
